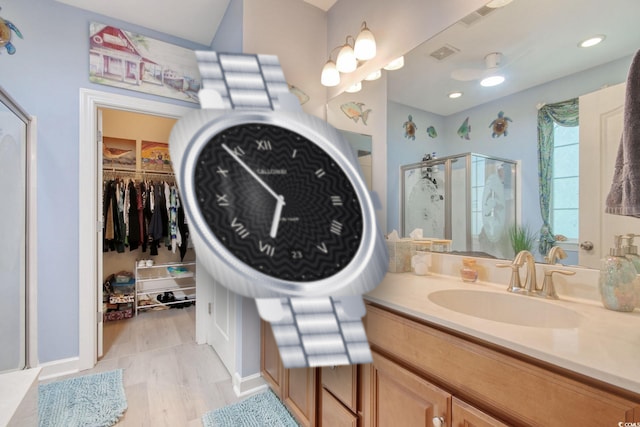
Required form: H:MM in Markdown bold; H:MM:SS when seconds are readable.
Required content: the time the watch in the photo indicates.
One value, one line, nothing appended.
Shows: **6:54**
